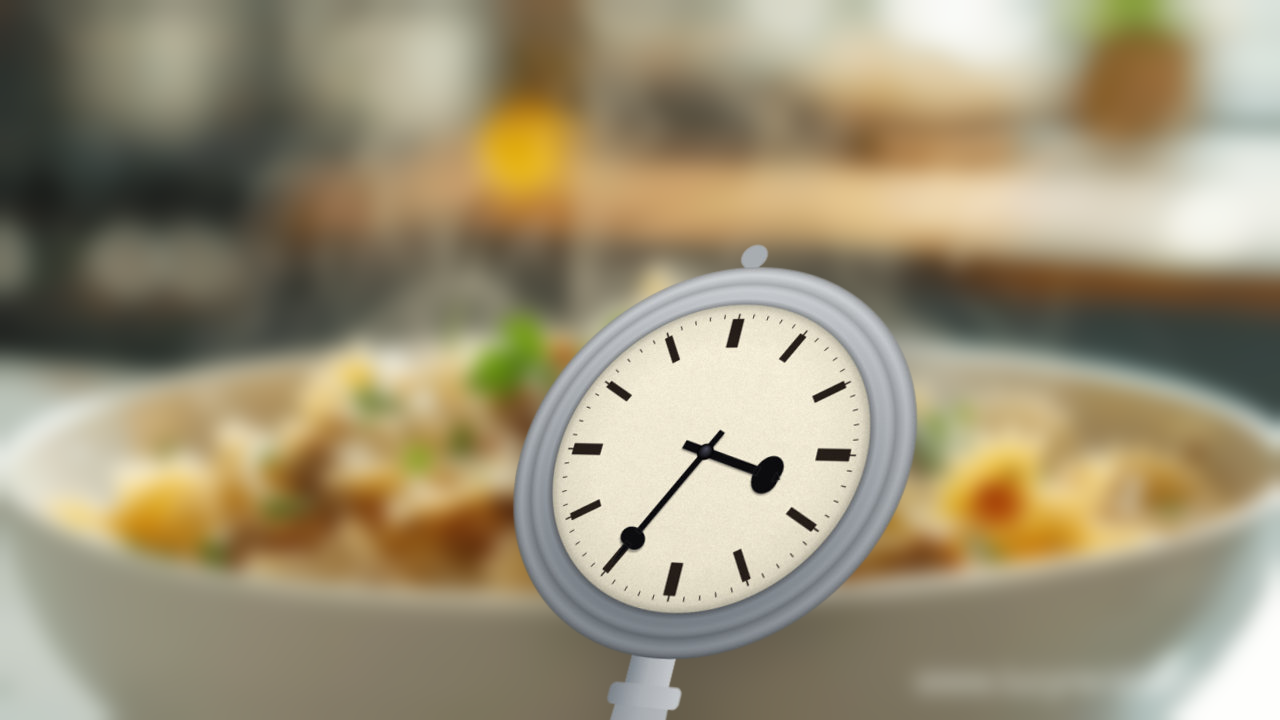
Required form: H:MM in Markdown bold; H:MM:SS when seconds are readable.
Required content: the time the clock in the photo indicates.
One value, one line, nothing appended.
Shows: **3:35**
